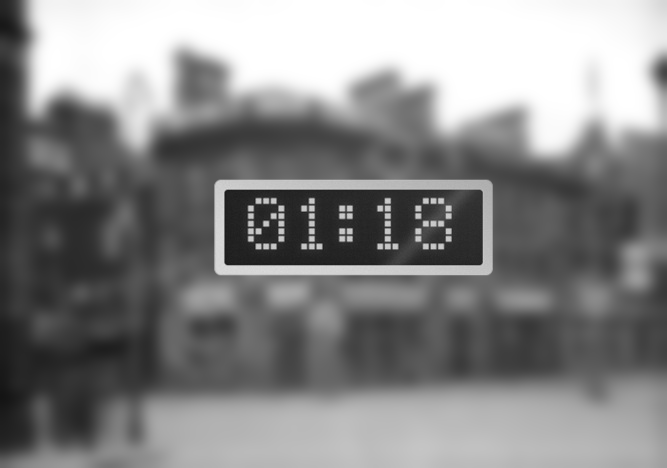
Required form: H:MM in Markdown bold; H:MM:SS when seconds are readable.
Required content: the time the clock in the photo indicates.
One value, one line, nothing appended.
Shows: **1:18**
